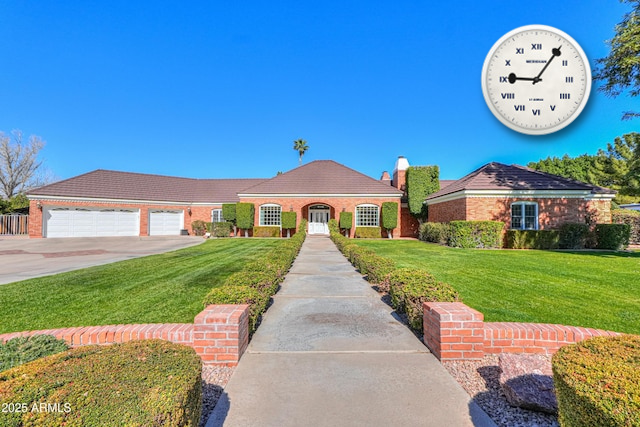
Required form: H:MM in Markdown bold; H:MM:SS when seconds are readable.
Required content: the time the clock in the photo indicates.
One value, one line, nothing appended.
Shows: **9:06**
